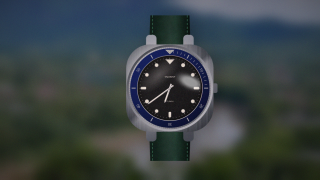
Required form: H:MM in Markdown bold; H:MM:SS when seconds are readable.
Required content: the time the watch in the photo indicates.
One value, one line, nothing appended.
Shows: **6:39**
